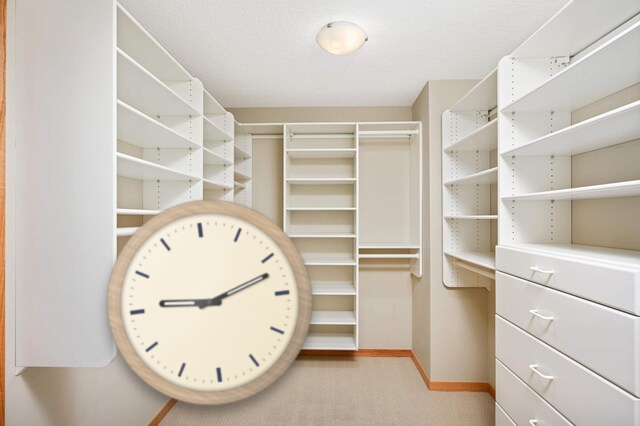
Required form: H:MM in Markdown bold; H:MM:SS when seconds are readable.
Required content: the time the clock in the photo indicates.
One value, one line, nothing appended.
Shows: **9:12**
